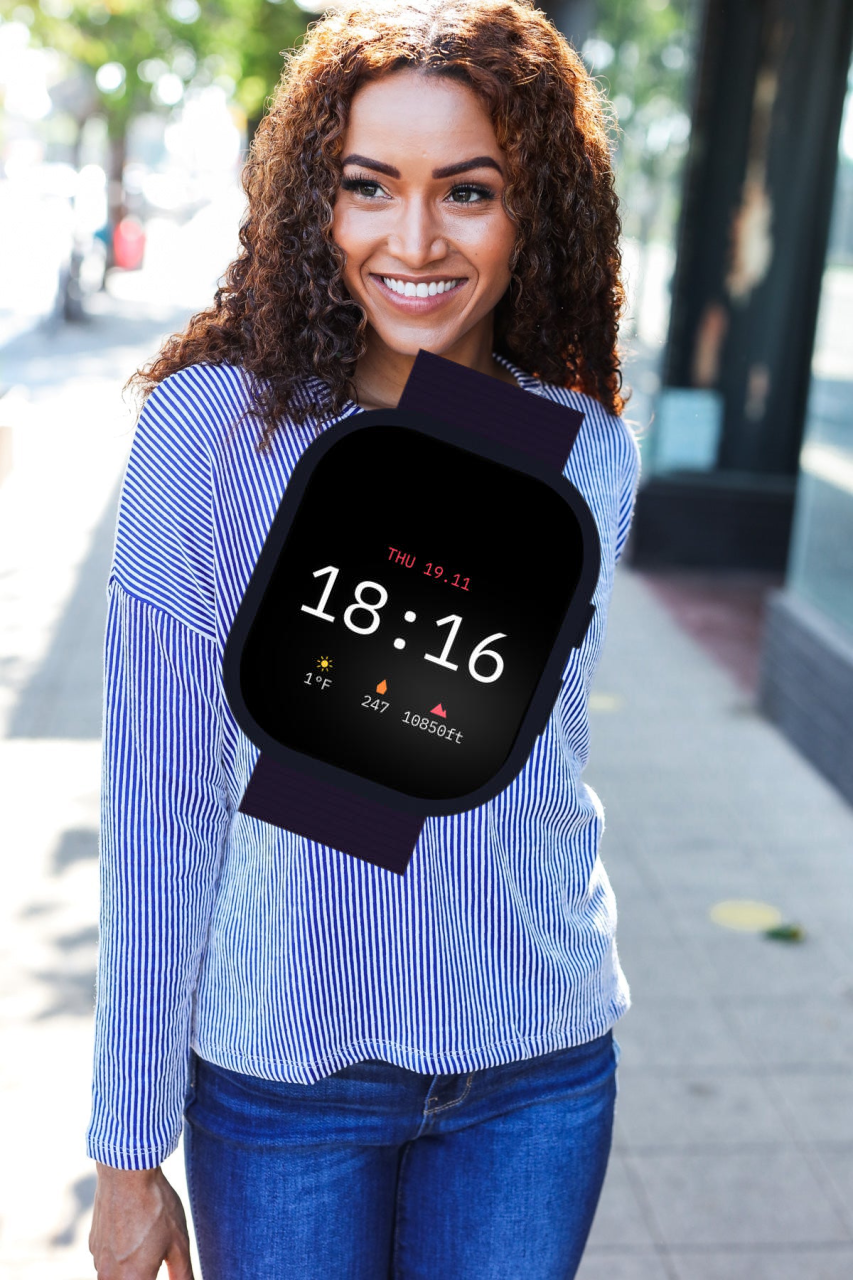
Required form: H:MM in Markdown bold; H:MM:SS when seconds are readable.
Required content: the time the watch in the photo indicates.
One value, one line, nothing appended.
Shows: **18:16**
